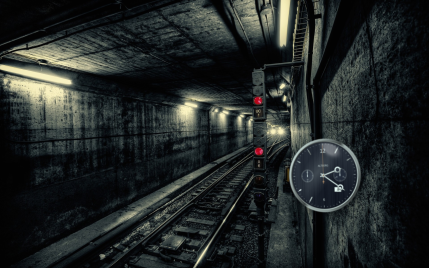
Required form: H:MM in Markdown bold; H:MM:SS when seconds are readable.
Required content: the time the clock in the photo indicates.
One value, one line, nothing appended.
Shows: **2:21**
